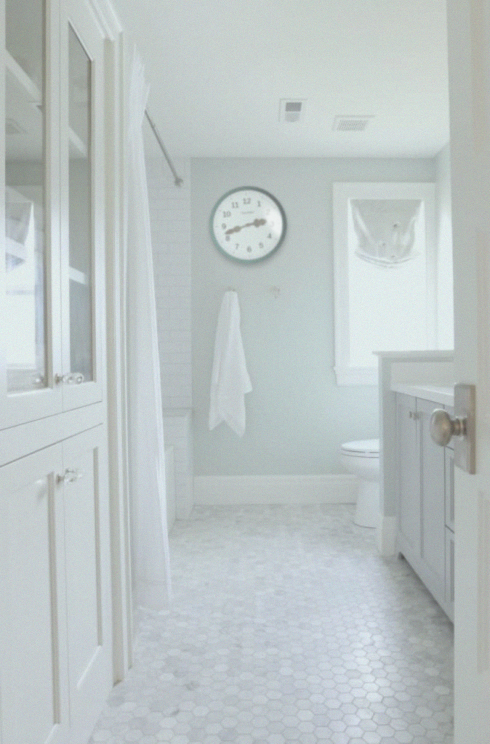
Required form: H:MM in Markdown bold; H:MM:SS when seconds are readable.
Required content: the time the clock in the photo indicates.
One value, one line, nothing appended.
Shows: **2:42**
